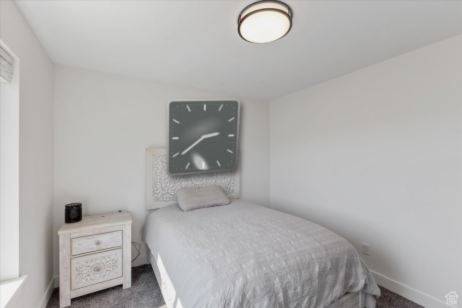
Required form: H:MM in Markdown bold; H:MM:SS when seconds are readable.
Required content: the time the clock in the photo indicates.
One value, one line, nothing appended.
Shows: **2:39**
